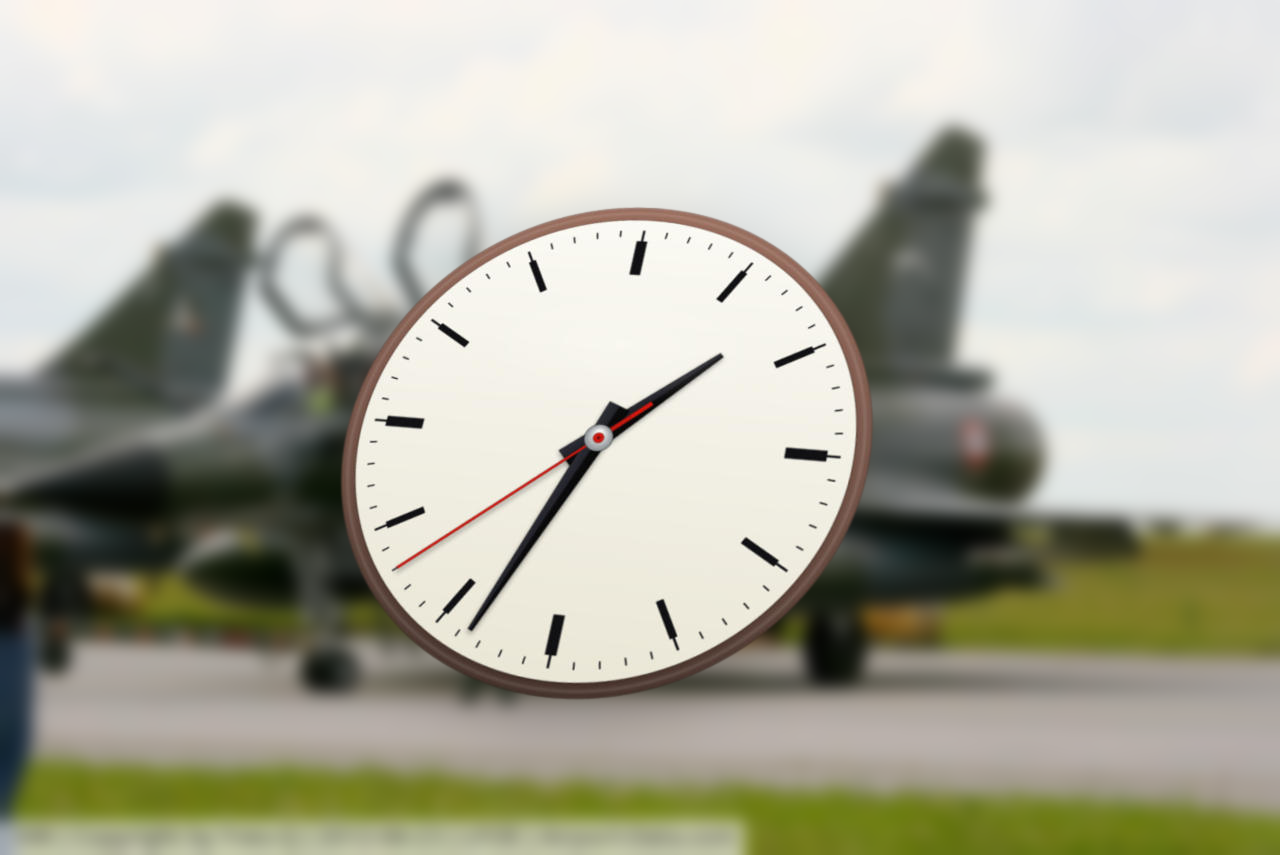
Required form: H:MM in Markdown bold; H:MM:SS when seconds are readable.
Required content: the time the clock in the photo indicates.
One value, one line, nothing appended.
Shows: **1:33:38**
